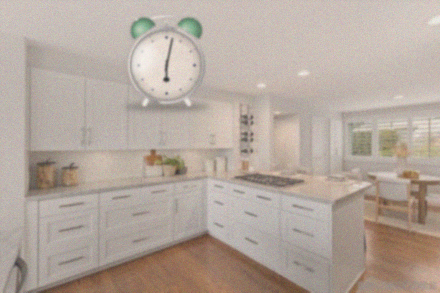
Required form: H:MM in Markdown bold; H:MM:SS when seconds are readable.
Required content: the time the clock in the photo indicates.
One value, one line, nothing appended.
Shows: **6:02**
